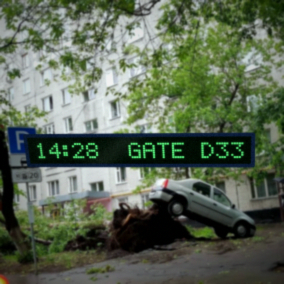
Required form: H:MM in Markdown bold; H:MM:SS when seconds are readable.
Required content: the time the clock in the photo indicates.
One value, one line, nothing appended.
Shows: **14:28**
